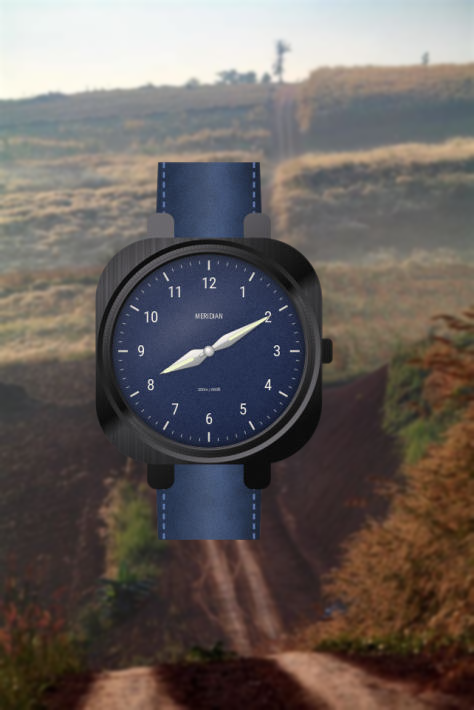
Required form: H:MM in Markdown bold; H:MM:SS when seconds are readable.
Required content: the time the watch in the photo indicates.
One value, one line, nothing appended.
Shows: **8:10**
